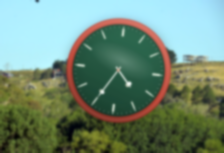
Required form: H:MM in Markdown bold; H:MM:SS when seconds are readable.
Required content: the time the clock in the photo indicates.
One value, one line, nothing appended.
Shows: **4:35**
